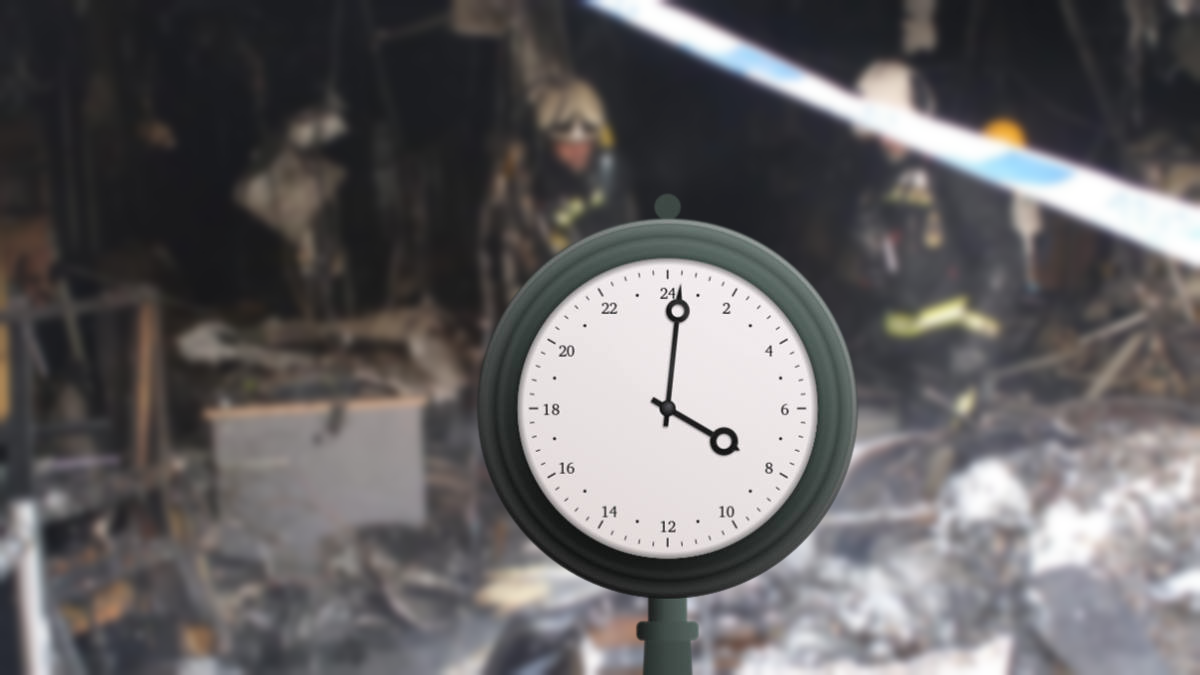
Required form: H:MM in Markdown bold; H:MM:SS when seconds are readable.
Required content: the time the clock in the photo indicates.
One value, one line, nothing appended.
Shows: **8:01**
